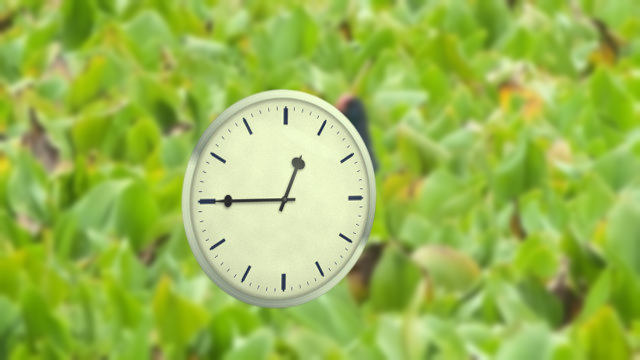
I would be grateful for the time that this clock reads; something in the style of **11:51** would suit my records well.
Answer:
**12:45**
